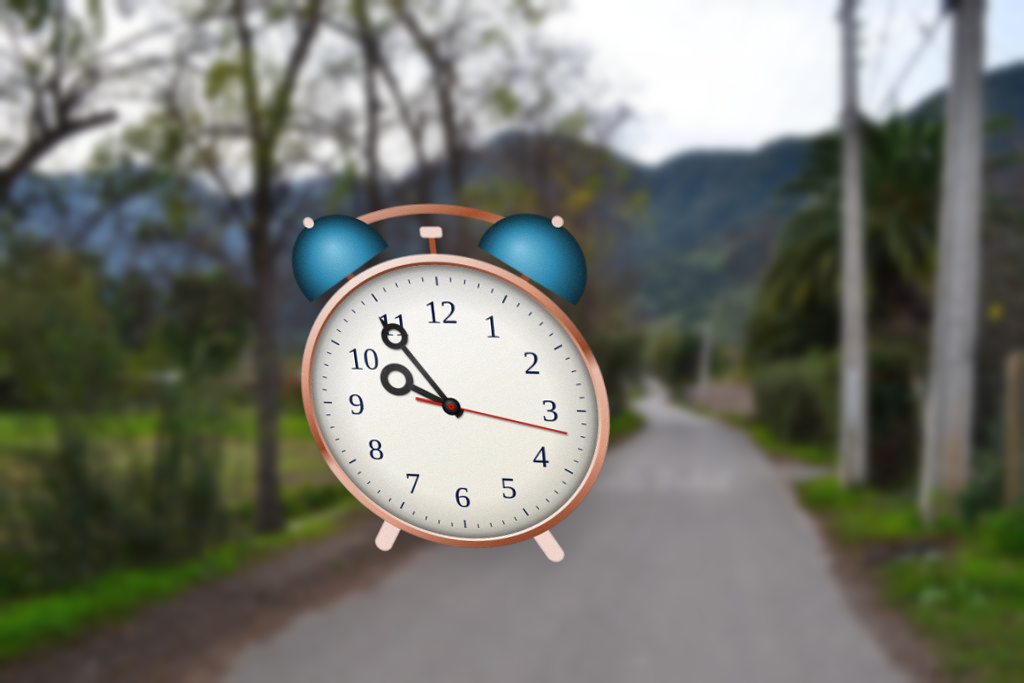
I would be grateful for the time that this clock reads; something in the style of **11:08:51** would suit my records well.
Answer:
**9:54:17**
